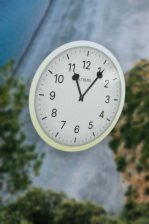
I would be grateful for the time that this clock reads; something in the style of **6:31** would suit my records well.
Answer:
**11:06**
